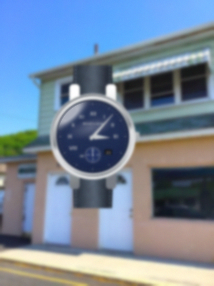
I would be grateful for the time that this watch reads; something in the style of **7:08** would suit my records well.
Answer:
**3:07**
